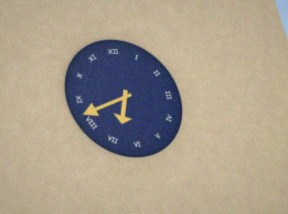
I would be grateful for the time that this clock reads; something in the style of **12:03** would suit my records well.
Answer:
**6:42**
